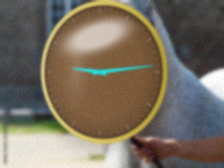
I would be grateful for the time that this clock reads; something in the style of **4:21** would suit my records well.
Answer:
**9:14**
